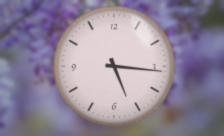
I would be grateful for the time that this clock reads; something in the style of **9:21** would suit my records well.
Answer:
**5:16**
